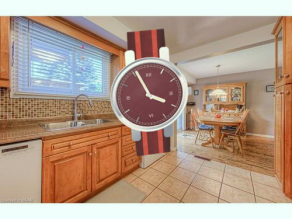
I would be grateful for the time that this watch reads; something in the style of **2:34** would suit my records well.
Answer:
**3:56**
